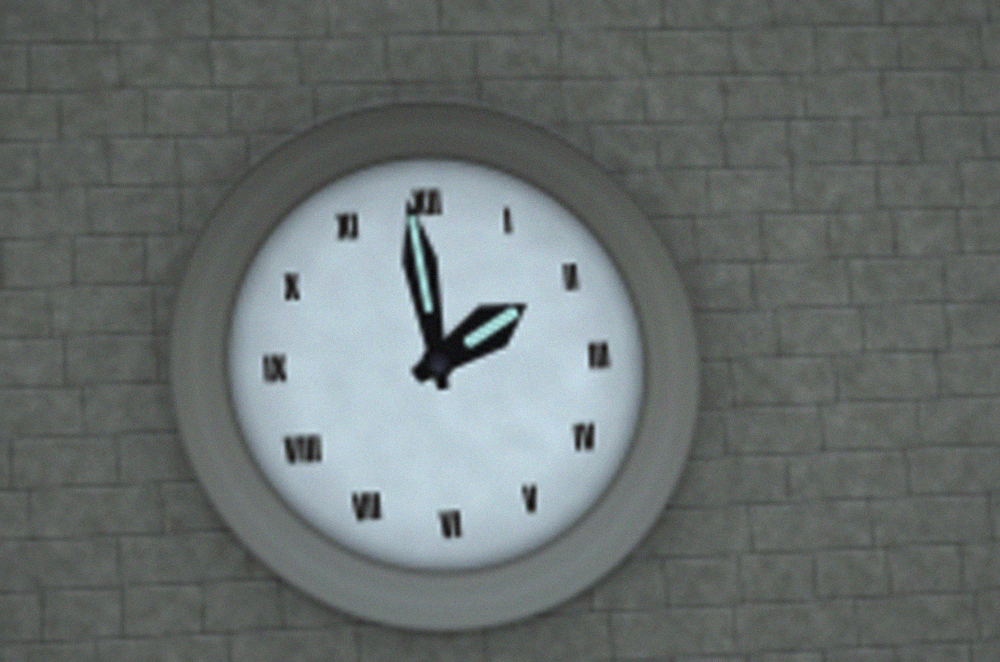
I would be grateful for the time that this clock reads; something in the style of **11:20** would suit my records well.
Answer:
**1:59**
